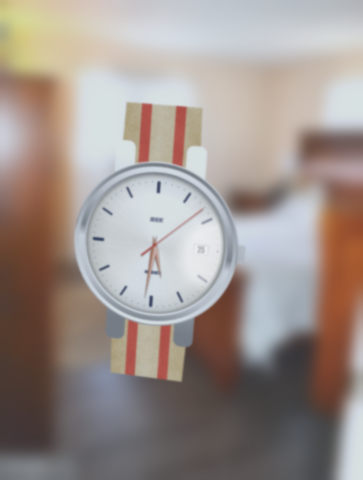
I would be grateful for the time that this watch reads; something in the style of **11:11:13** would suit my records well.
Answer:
**5:31:08**
